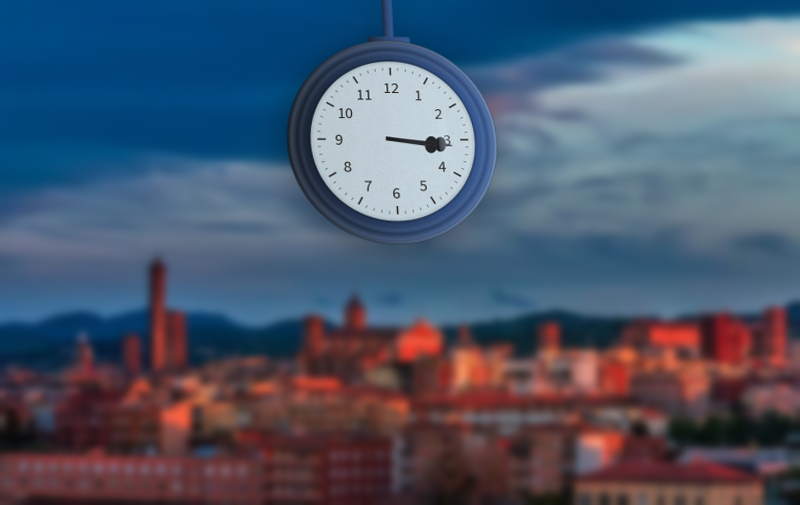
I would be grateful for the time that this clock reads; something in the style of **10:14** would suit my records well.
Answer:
**3:16**
